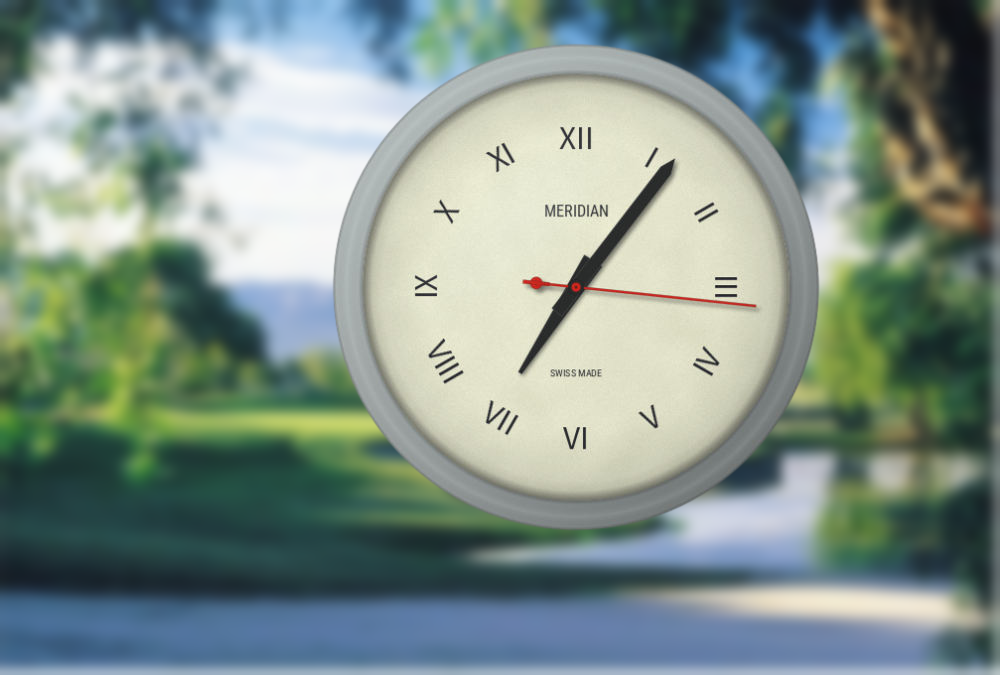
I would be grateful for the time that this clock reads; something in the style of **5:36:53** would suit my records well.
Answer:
**7:06:16**
